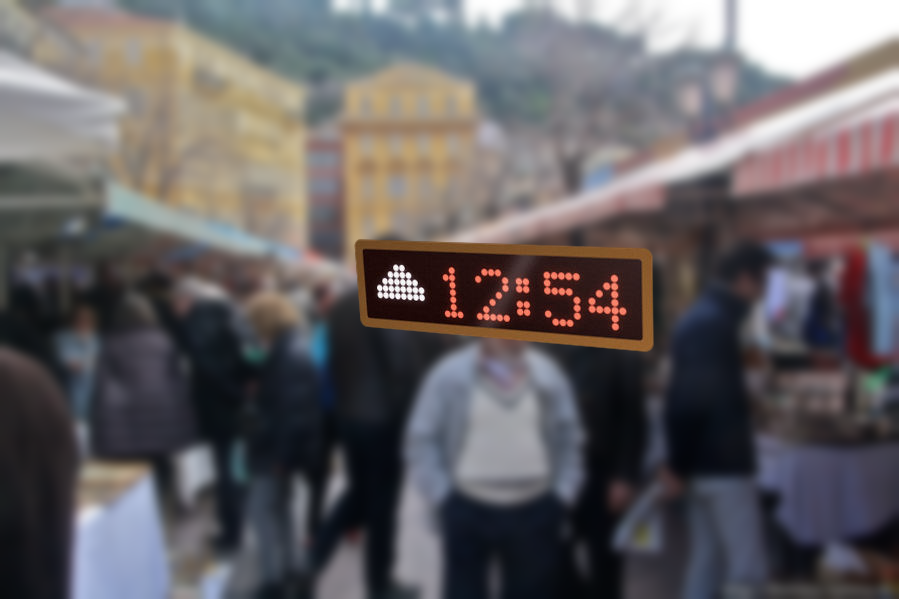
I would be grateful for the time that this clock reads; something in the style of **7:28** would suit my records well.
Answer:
**12:54**
